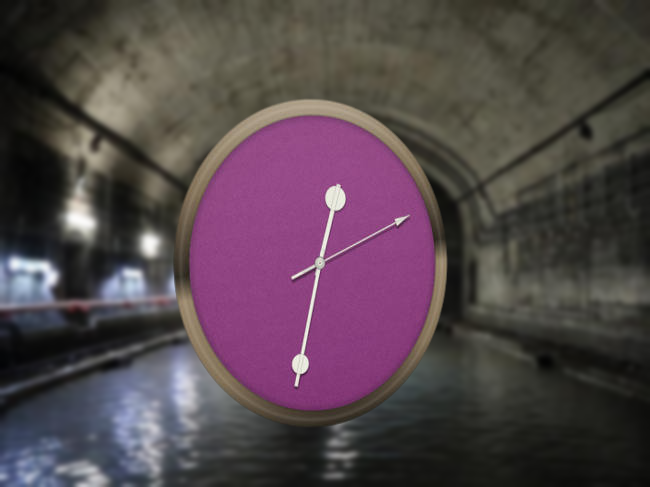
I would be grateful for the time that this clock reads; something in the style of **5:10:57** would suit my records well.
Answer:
**12:32:11**
